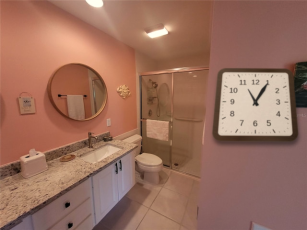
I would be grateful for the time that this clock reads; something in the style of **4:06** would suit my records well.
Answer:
**11:05**
